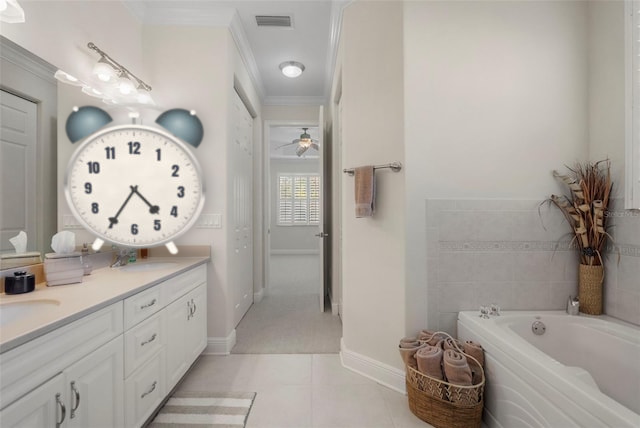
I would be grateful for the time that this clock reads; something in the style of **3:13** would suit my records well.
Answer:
**4:35**
